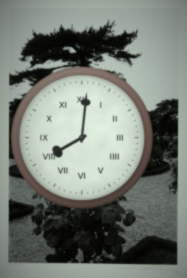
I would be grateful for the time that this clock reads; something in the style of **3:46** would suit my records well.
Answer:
**8:01**
